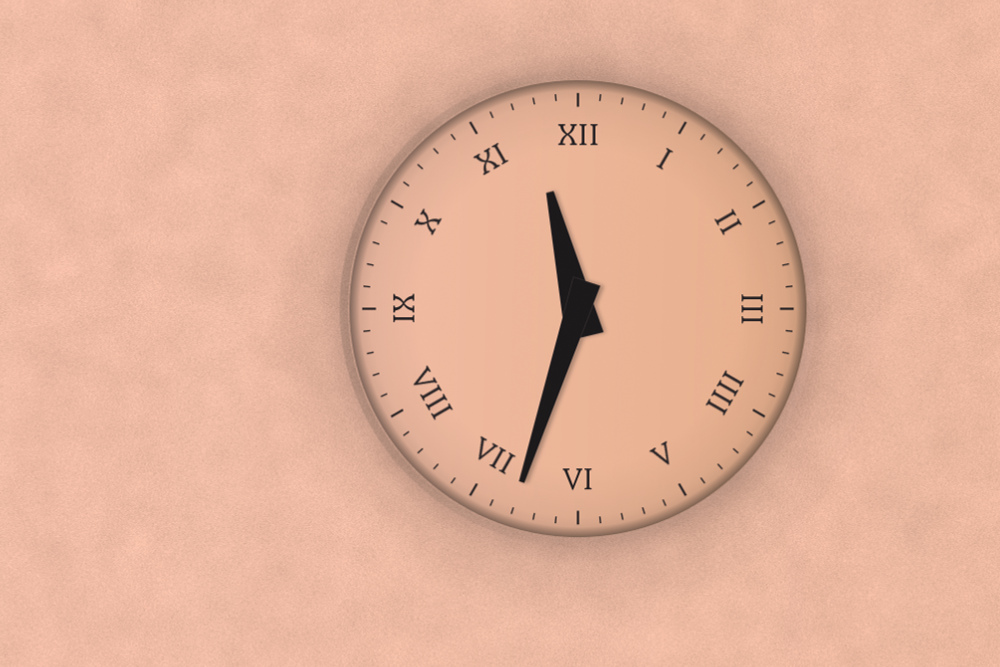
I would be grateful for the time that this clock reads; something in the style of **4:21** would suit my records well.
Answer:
**11:33**
